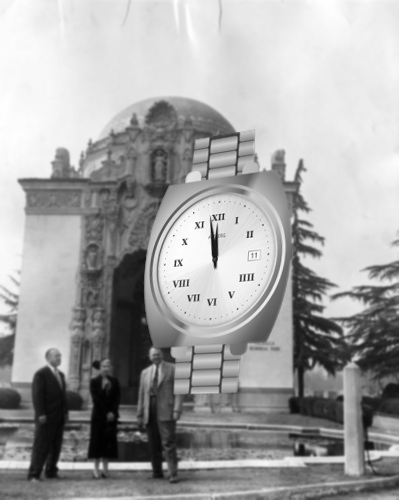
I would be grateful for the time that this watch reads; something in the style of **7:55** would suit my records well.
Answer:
**11:58**
